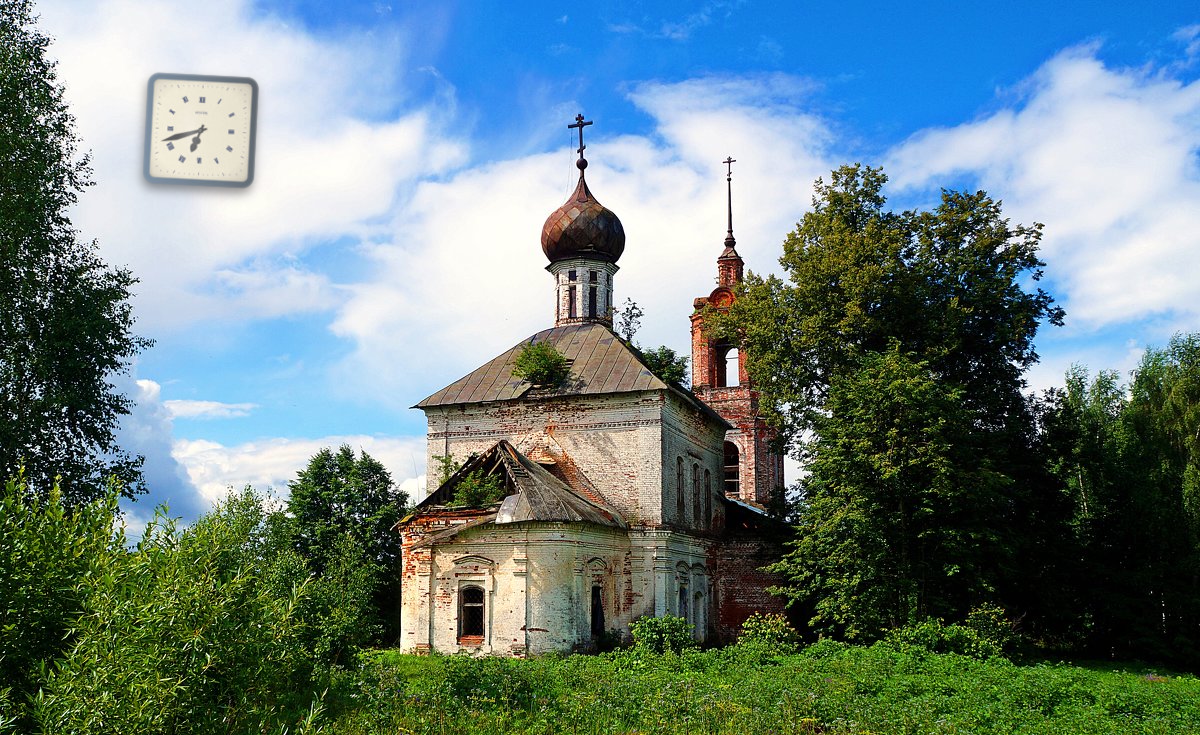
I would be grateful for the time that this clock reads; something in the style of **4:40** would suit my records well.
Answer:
**6:42**
